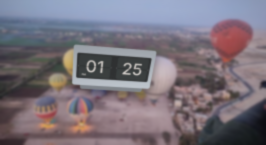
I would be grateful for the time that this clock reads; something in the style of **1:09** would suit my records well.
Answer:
**1:25**
